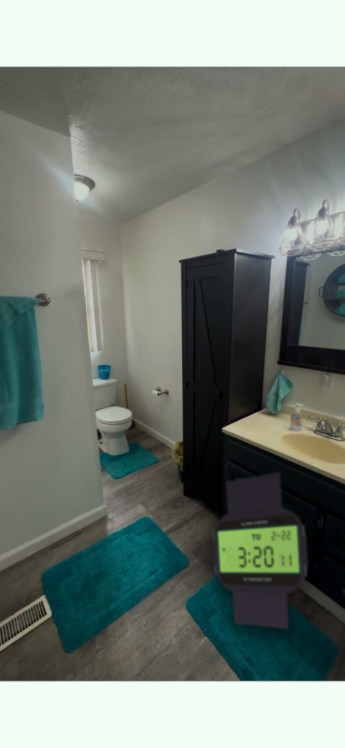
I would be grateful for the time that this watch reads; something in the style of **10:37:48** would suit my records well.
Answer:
**3:20:11**
